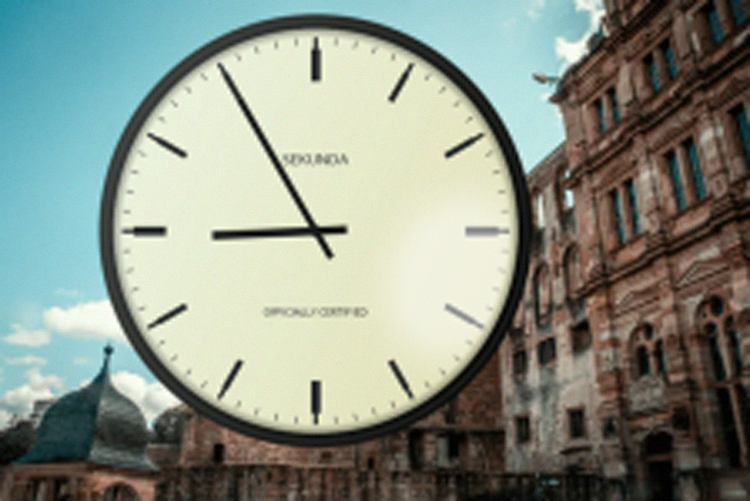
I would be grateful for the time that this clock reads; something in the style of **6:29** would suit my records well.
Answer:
**8:55**
